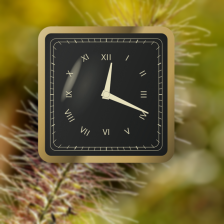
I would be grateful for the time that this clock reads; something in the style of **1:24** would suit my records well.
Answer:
**12:19**
